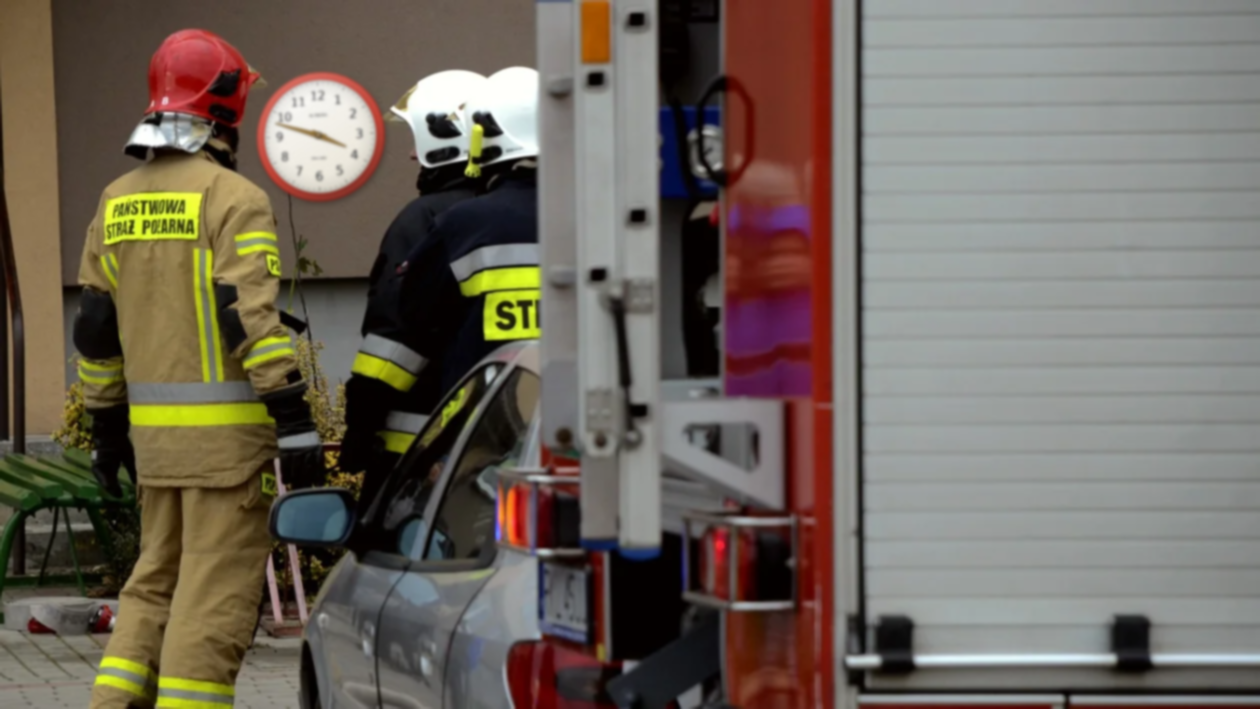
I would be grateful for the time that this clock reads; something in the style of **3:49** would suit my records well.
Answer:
**3:48**
